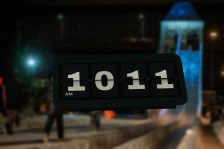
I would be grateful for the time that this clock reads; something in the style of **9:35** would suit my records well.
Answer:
**10:11**
